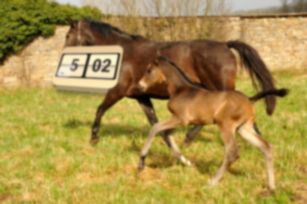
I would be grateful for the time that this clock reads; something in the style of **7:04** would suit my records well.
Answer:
**5:02**
